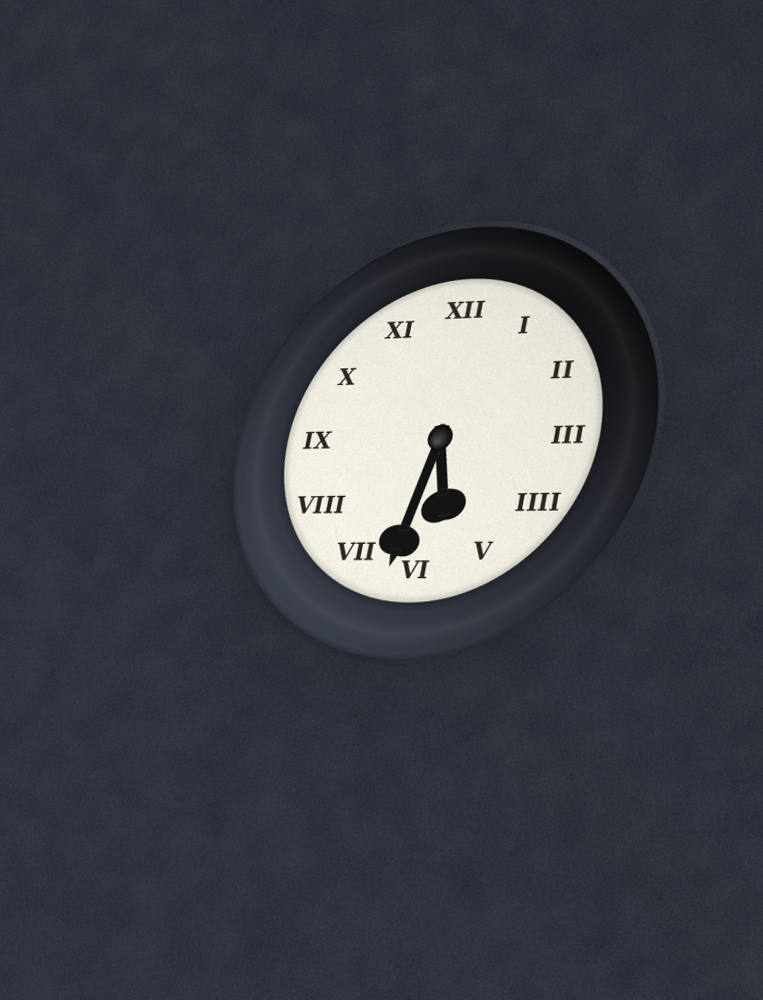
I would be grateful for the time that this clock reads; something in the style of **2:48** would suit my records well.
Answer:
**5:32**
